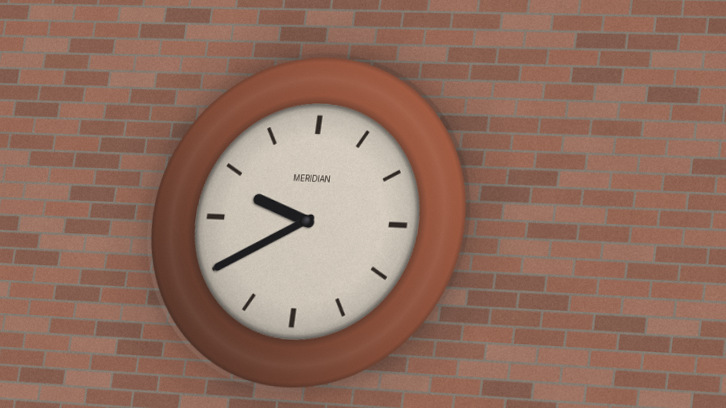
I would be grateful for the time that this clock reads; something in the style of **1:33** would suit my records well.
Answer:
**9:40**
